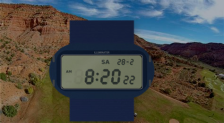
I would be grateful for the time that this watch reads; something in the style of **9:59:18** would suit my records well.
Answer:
**8:20:22**
